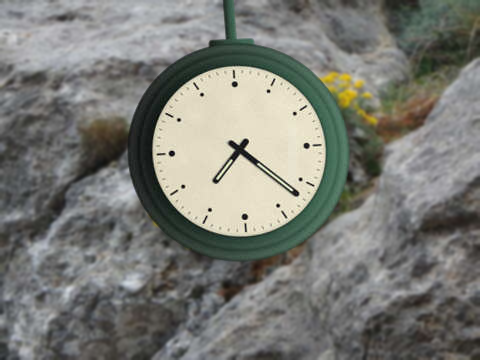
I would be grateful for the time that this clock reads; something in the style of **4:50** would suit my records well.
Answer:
**7:22**
